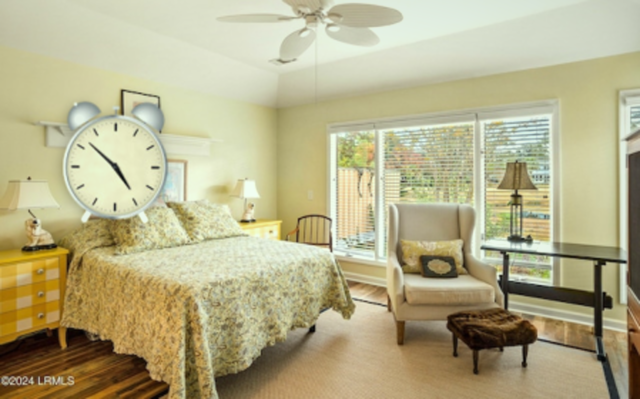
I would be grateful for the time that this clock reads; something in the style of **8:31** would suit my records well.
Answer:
**4:52**
